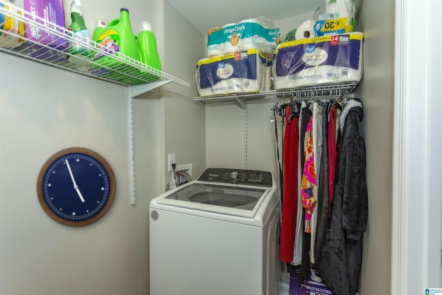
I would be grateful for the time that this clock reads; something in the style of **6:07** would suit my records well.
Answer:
**4:56**
